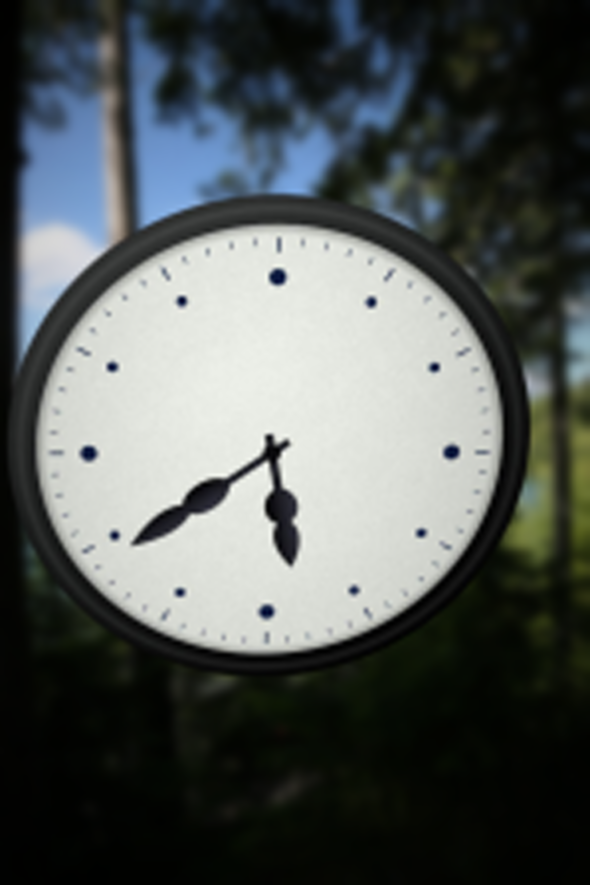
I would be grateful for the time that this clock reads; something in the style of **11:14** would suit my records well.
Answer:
**5:39**
